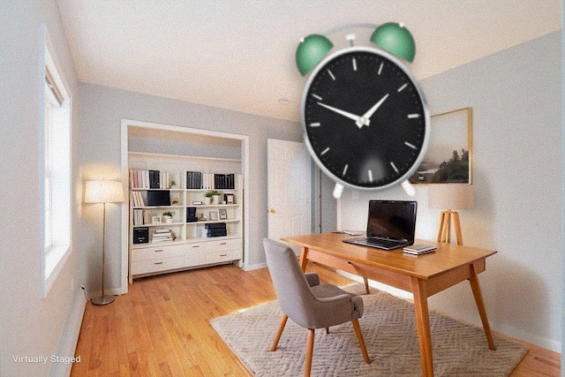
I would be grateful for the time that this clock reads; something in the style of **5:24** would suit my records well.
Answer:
**1:49**
